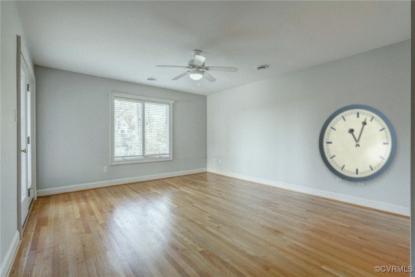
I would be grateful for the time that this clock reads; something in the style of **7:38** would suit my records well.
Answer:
**11:03**
